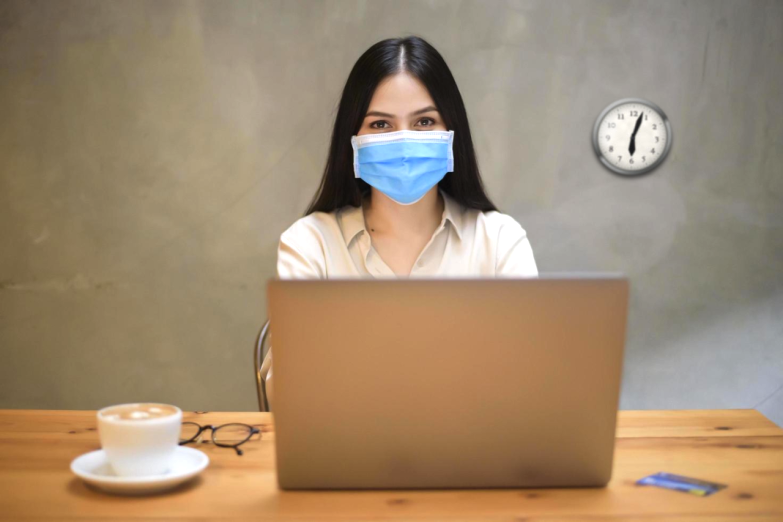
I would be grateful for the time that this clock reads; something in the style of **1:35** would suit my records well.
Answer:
**6:03**
